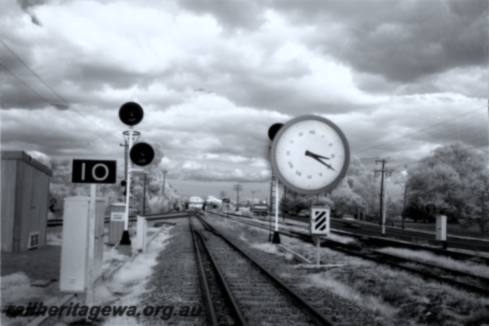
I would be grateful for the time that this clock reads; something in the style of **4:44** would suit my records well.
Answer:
**3:20**
